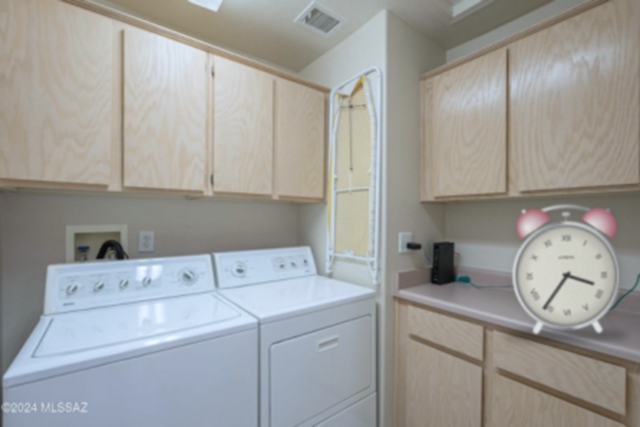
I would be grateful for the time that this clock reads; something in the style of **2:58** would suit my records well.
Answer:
**3:36**
